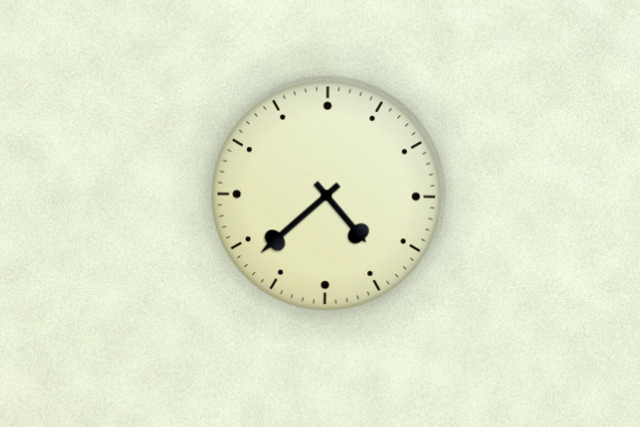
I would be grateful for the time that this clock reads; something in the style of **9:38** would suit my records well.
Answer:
**4:38**
